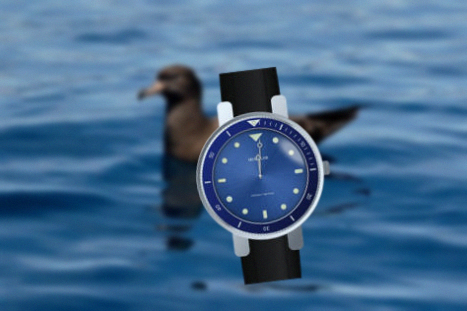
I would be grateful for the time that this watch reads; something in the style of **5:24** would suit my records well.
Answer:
**12:01**
